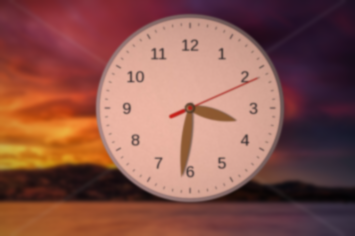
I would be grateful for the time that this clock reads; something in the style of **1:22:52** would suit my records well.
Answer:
**3:31:11**
